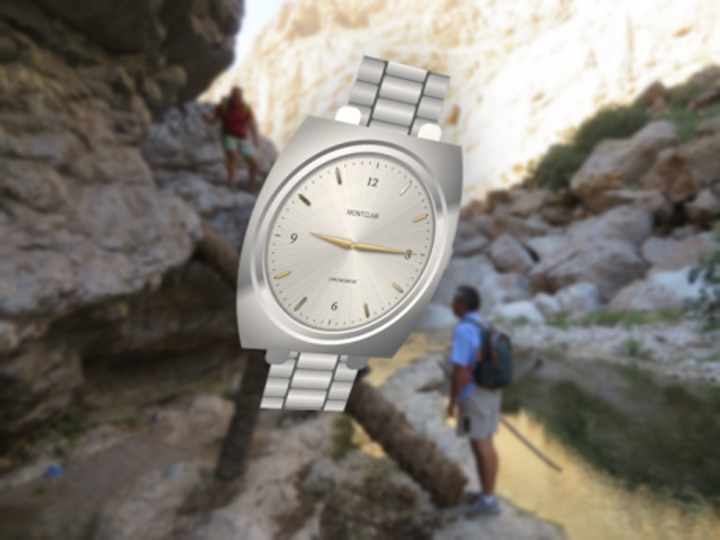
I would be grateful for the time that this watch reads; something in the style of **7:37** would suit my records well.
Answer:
**9:15**
